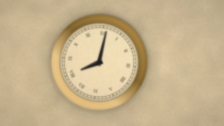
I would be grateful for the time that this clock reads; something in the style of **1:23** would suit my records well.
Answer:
**8:01**
